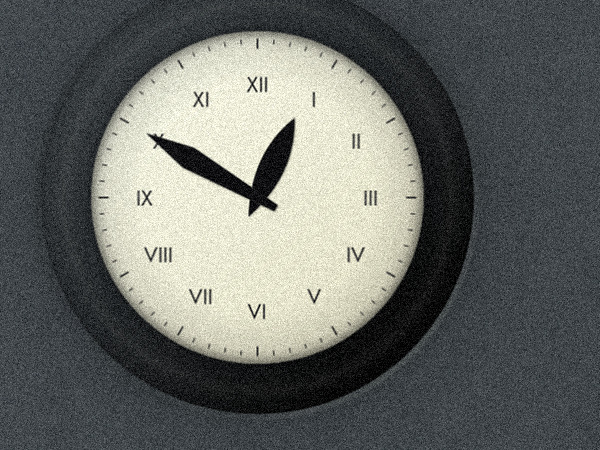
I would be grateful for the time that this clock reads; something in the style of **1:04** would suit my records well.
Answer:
**12:50**
